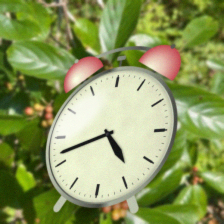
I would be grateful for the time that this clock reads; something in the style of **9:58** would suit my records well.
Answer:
**4:42**
